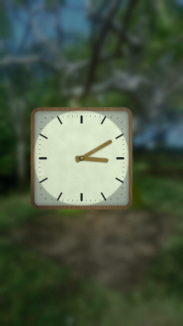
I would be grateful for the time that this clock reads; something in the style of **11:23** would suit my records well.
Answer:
**3:10**
